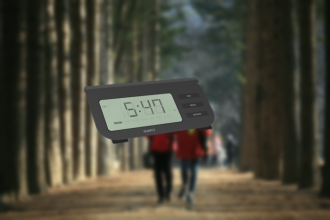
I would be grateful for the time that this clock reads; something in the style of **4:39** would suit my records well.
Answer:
**5:47**
